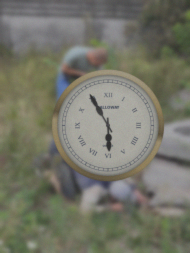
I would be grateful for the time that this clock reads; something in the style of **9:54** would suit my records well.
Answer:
**5:55**
